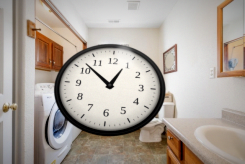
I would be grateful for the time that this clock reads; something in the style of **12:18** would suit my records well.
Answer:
**12:52**
